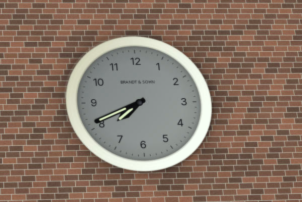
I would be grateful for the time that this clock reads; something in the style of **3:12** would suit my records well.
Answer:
**7:41**
